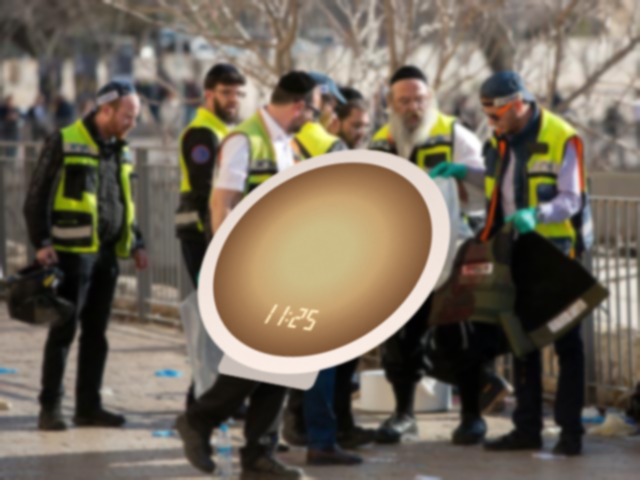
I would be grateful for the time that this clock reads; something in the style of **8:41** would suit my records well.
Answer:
**11:25**
